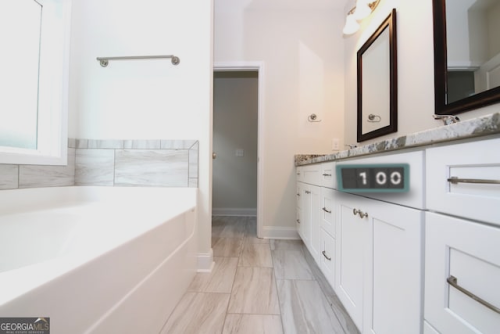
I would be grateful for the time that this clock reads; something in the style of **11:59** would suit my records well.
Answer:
**1:00**
